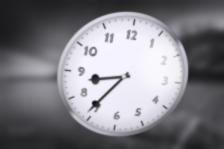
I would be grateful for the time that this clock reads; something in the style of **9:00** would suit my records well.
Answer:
**8:36**
